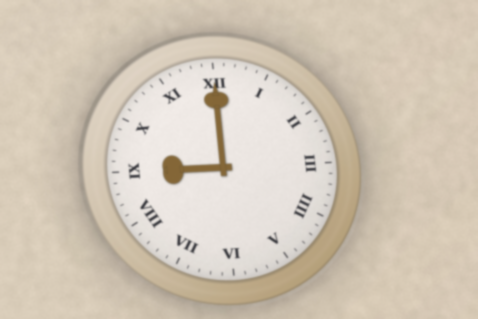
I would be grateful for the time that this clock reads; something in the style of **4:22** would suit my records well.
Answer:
**9:00**
